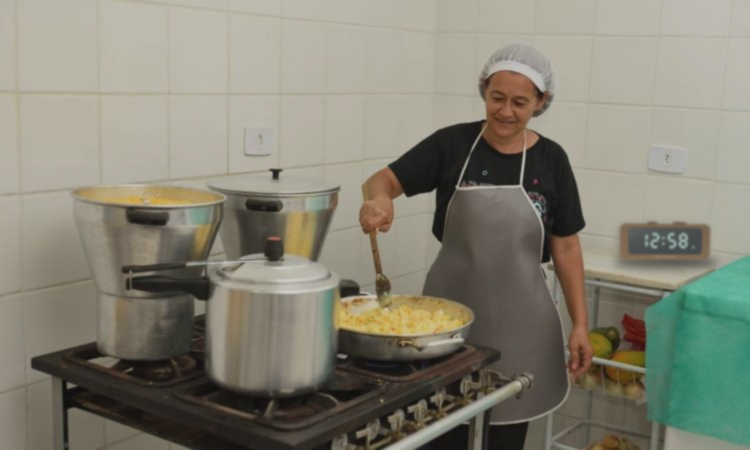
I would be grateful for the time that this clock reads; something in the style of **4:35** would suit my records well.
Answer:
**12:58**
